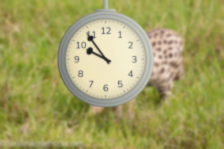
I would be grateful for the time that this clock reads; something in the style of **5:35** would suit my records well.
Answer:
**9:54**
